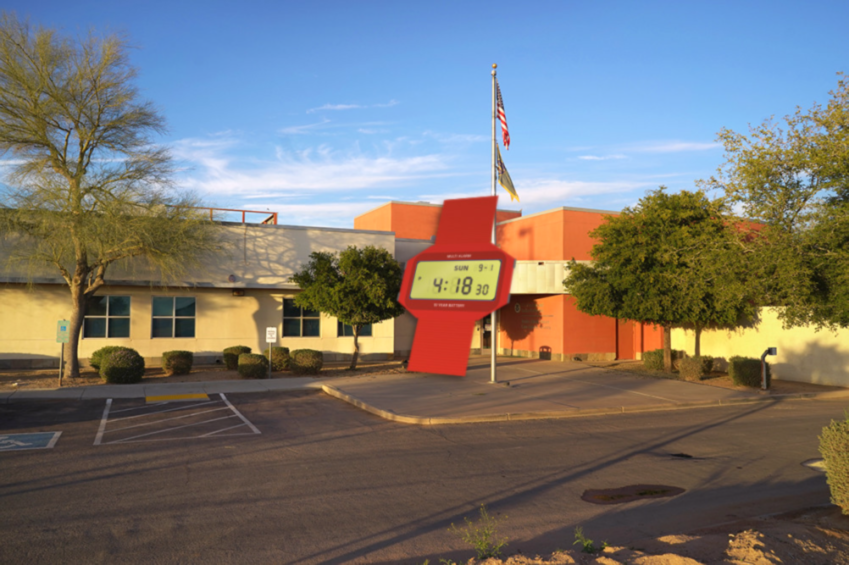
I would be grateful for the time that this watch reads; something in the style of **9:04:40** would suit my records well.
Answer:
**4:18:30**
